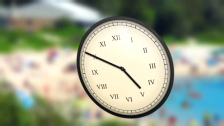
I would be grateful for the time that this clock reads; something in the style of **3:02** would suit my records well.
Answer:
**4:50**
